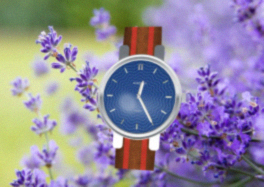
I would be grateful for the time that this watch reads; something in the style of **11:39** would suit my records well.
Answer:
**12:25**
